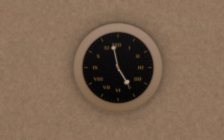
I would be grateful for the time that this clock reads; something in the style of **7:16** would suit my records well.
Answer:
**4:58**
